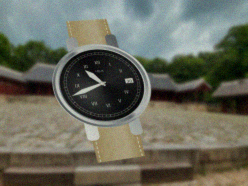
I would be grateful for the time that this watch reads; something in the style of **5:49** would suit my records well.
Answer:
**10:42**
